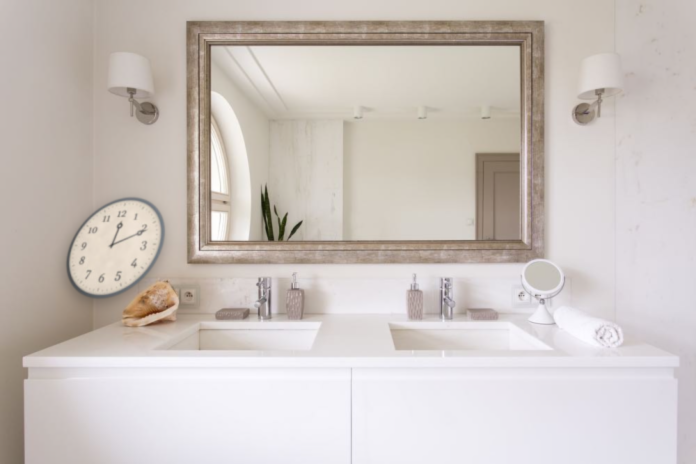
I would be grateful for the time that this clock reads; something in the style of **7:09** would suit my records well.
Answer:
**12:11**
